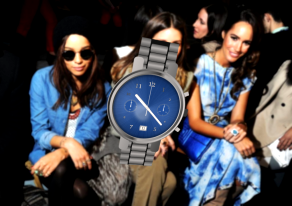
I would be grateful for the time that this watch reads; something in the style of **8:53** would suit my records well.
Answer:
**10:22**
